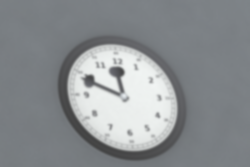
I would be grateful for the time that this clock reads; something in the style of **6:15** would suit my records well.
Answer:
**11:49**
